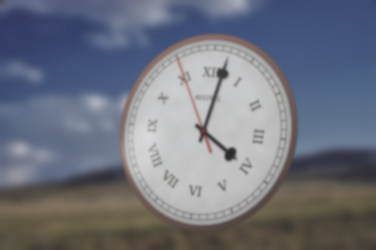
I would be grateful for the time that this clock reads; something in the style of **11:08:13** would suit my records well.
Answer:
**4:01:55**
